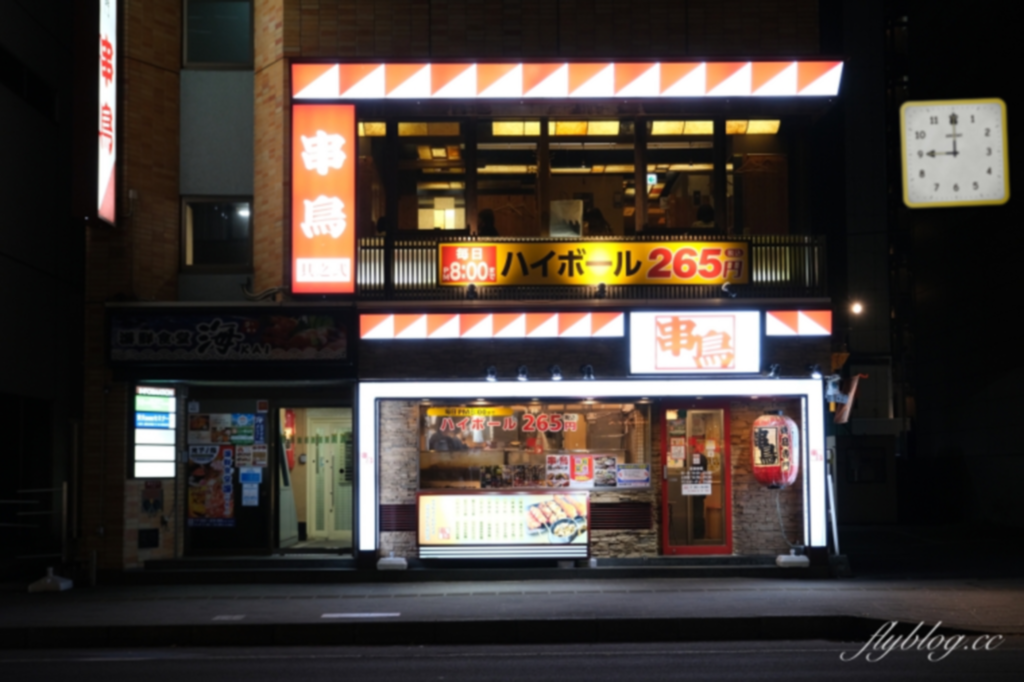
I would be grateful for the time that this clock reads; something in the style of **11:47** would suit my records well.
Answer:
**9:00**
